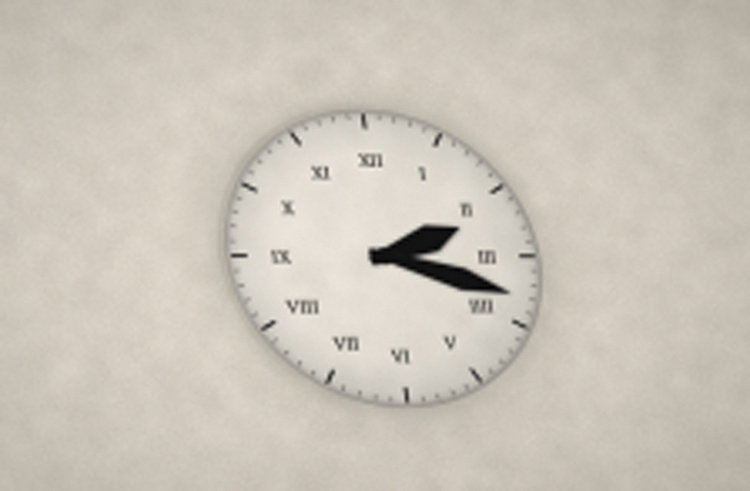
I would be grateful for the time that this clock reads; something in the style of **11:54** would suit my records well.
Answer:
**2:18**
